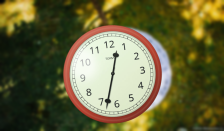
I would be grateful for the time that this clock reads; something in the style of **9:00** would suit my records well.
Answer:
**12:33**
